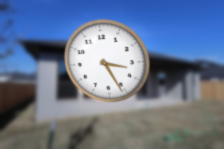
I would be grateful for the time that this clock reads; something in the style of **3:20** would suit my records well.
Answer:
**3:26**
